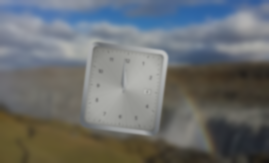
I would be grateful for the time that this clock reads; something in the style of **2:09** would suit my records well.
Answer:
**11:59**
